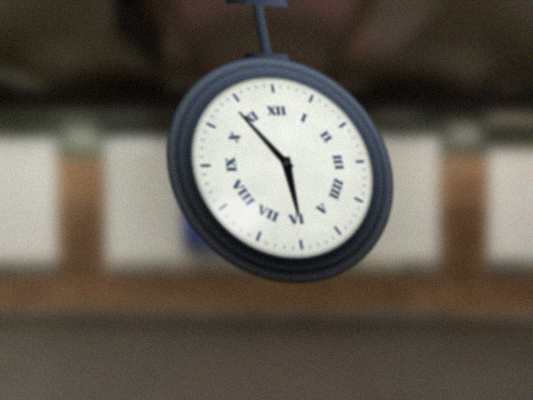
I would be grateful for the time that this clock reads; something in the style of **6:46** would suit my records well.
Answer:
**5:54**
